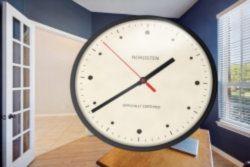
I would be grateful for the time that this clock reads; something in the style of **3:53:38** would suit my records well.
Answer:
**1:38:52**
